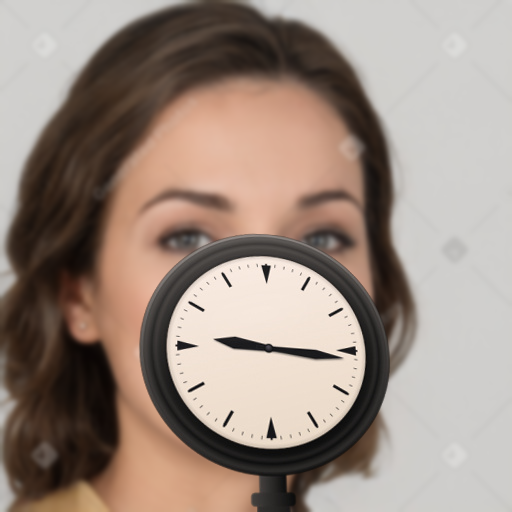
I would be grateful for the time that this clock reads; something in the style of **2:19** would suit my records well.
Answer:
**9:16**
